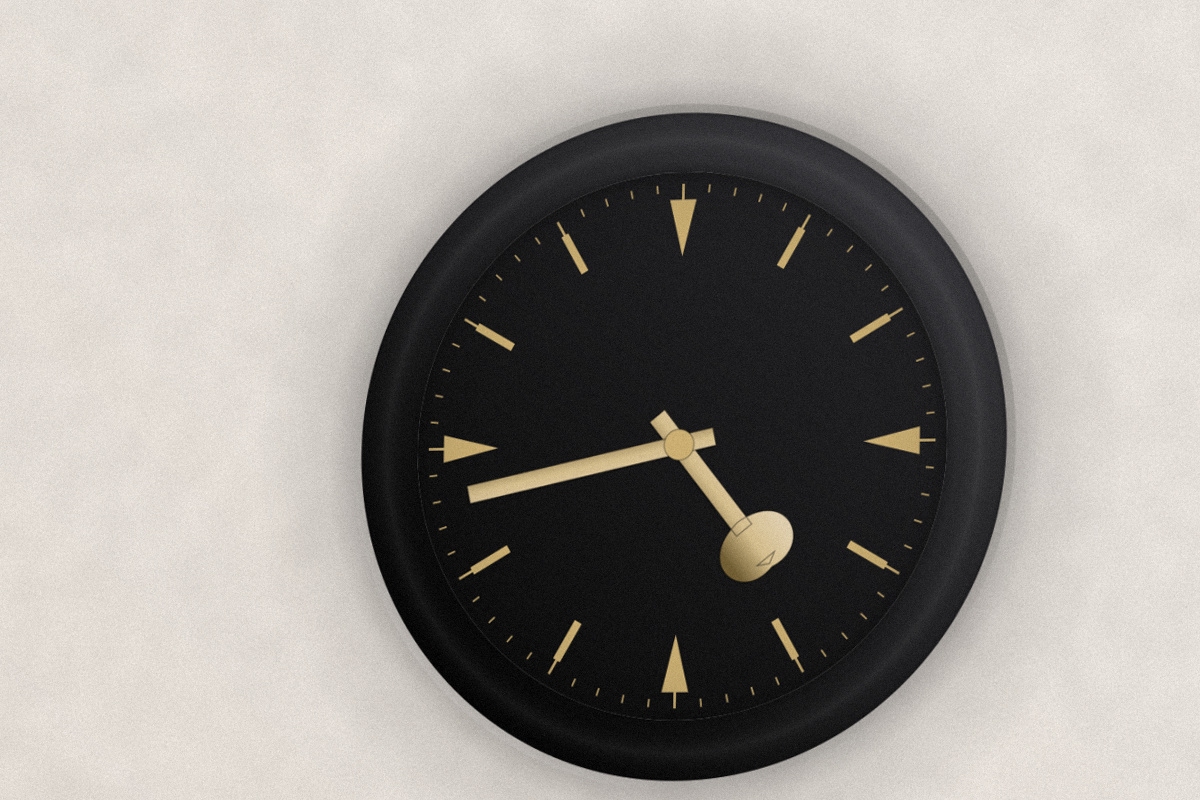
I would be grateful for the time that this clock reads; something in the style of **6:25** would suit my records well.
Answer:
**4:43**
